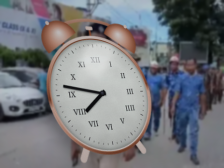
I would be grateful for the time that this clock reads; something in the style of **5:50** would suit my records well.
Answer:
**7:47**
